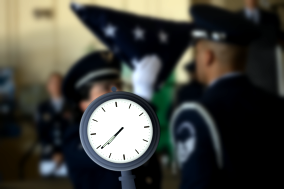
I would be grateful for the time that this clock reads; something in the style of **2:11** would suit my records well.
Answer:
**7:39**
